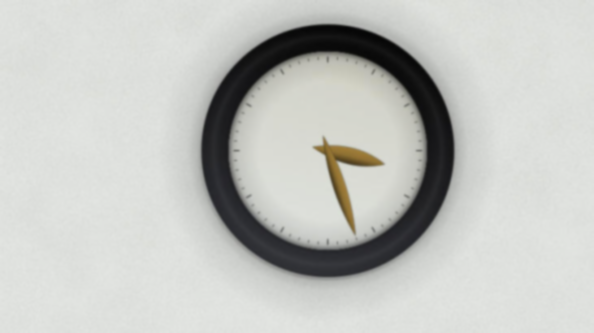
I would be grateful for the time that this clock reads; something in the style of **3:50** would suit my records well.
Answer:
**3:27**
